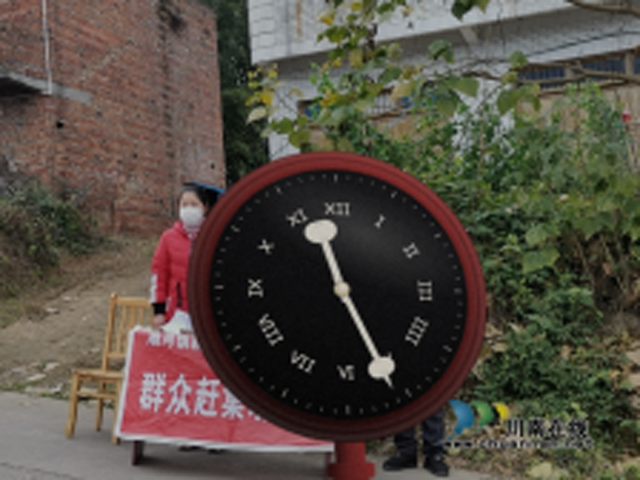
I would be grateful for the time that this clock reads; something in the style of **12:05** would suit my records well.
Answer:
**11:26**
